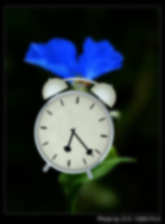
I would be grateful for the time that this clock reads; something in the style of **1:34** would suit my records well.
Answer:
**6:22**
